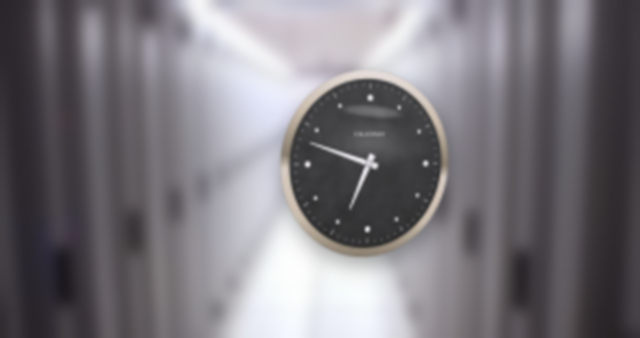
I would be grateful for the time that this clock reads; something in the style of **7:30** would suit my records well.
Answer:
**6:48**
